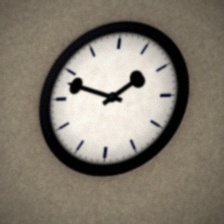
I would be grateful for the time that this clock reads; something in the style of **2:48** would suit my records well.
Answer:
**1:48**
